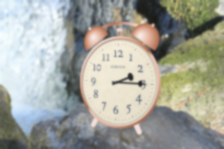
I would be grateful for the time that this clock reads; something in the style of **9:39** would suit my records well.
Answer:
**2:15**
